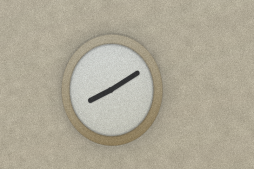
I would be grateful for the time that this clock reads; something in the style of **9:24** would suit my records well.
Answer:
**8:10**
